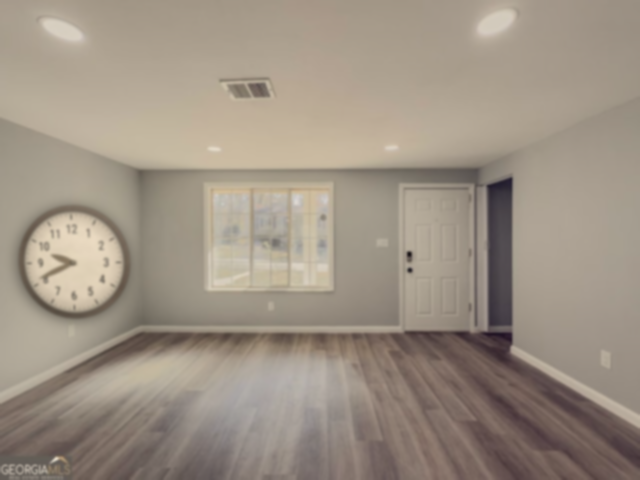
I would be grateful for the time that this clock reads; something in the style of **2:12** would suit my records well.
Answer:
**9:41**
